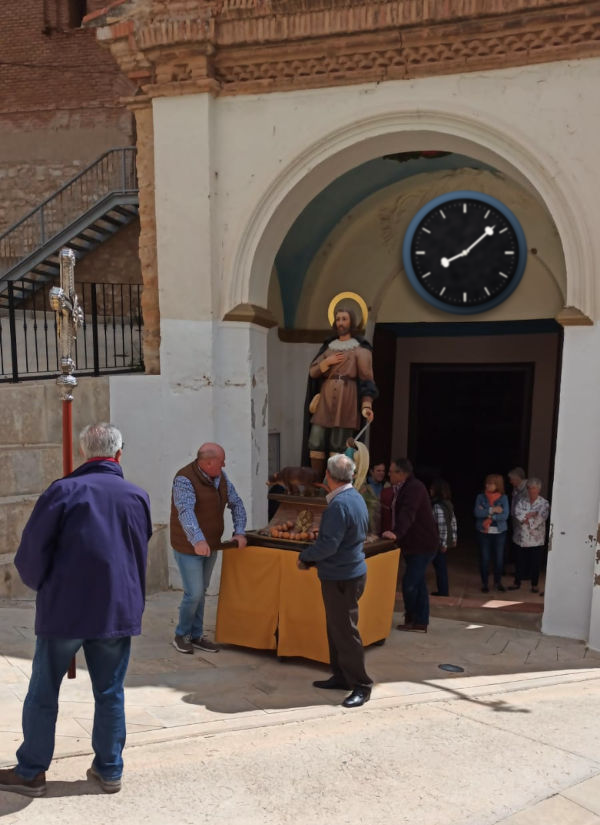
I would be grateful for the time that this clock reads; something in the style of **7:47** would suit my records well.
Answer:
**8:08**
